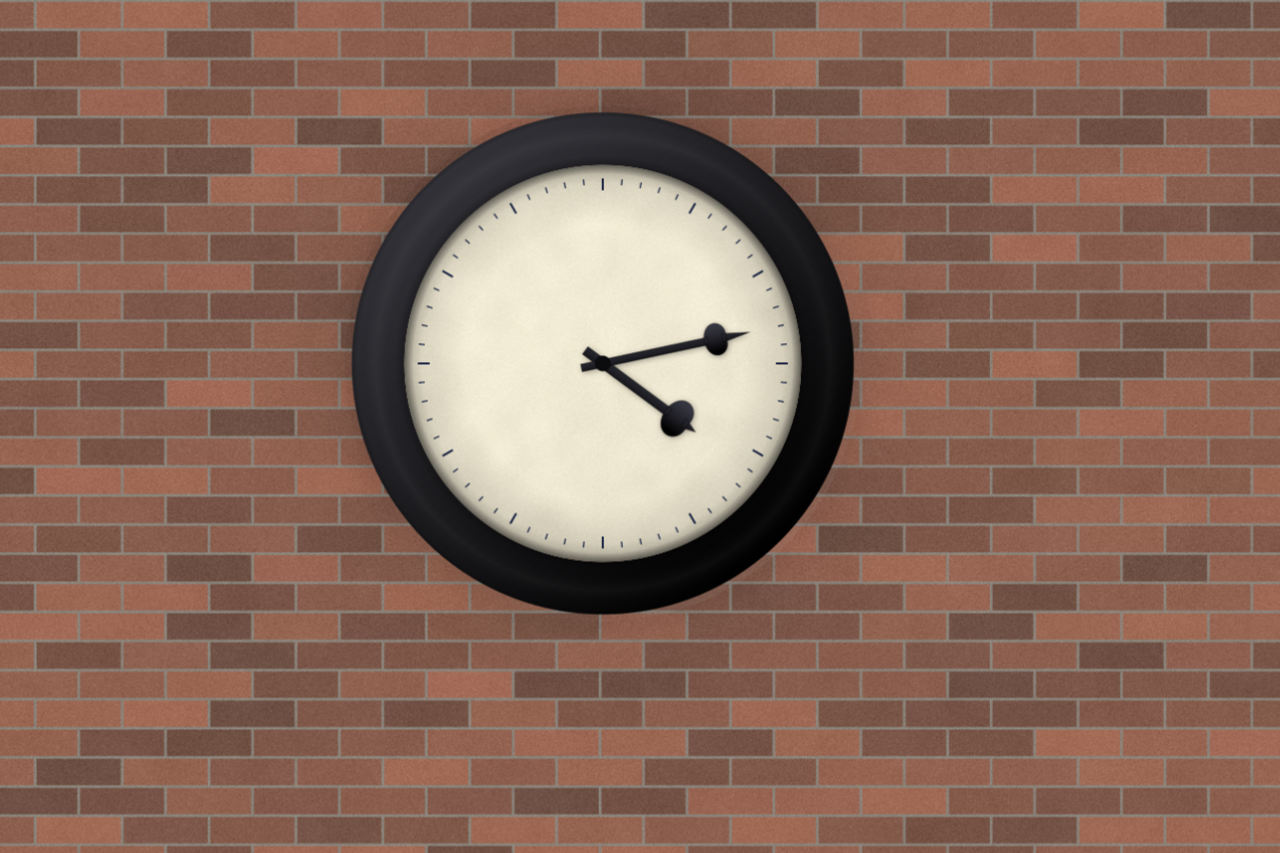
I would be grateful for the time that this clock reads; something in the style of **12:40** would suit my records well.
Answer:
**4:13**
